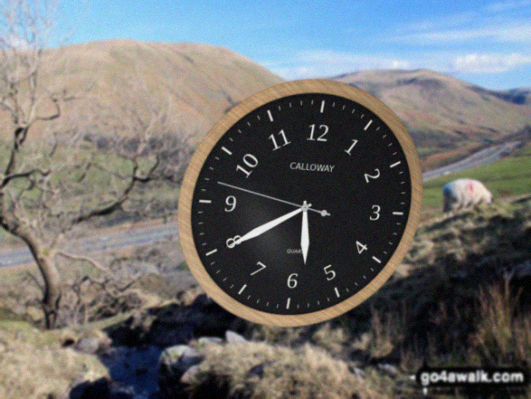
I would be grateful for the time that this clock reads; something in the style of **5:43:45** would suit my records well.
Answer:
**5:39:47**
